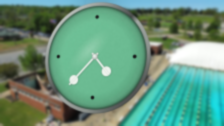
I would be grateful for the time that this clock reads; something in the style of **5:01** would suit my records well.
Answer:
**4:37**
